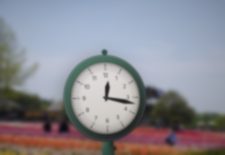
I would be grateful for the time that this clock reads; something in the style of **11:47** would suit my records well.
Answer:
**12:17**
